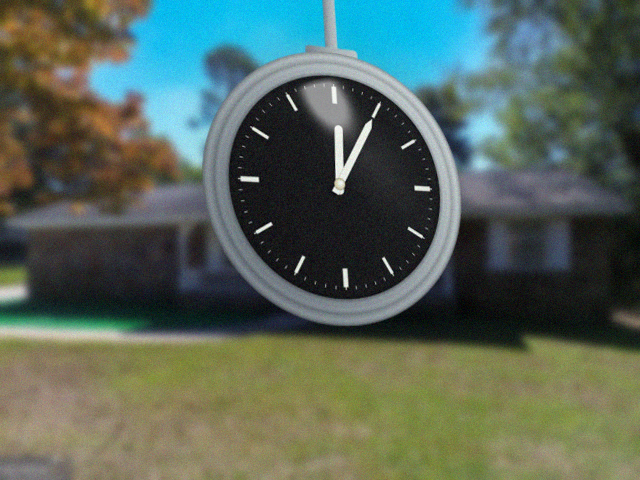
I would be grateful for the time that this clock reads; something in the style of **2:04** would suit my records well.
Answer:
**12:05**
